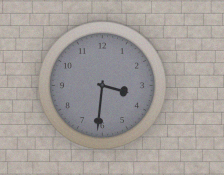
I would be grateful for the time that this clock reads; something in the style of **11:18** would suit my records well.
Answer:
**3:31**
